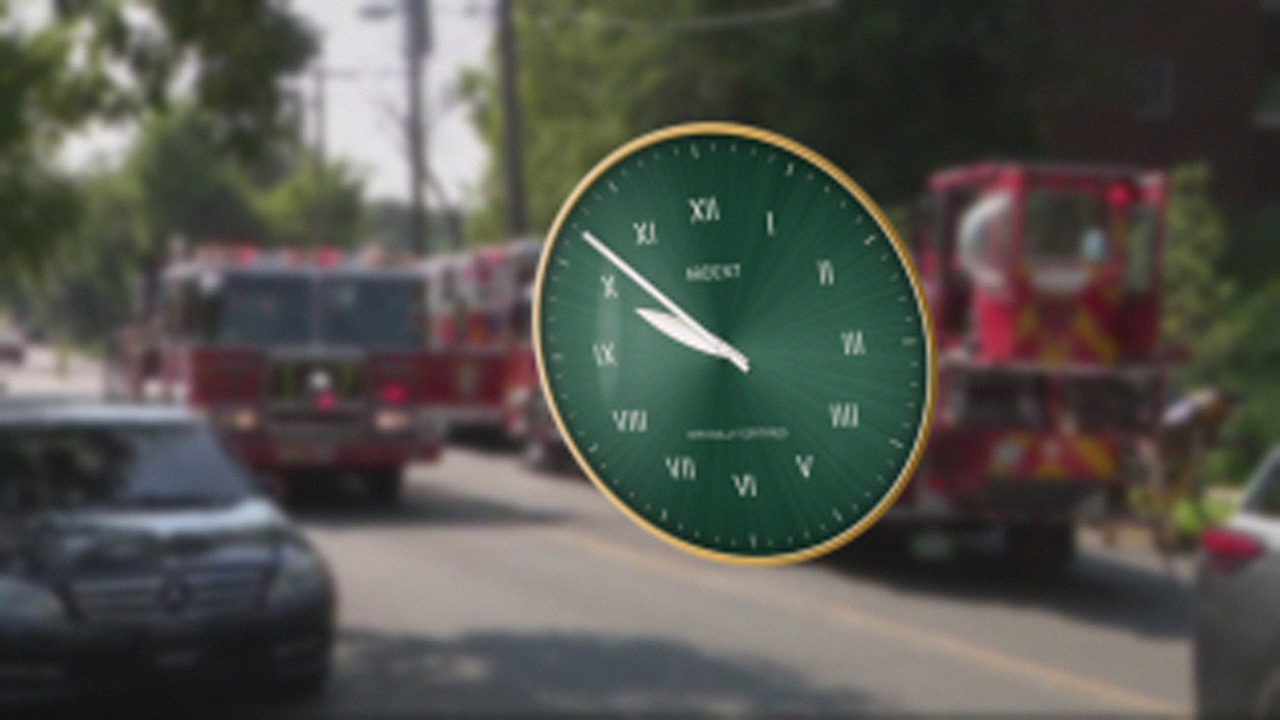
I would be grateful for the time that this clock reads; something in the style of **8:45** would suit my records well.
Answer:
**9:52**
